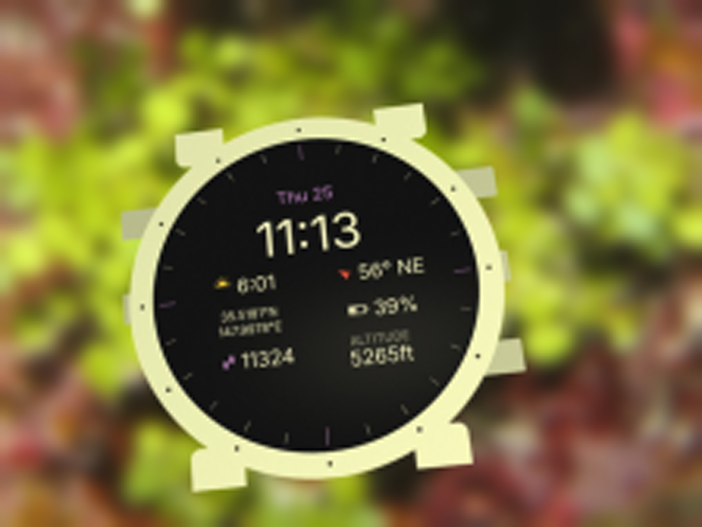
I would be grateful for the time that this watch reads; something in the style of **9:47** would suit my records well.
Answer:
**11:13**
